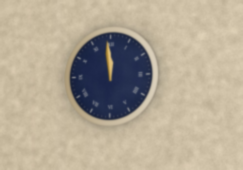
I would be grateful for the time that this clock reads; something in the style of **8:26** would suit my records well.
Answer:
**11:59**
